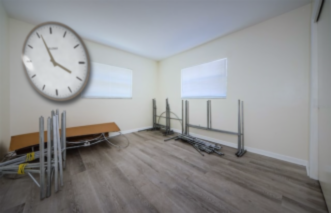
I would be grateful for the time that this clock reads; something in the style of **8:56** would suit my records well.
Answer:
**3:56**
